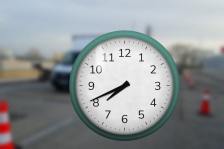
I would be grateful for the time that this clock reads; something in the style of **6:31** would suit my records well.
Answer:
**7:41**
